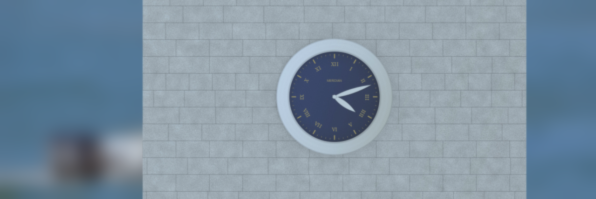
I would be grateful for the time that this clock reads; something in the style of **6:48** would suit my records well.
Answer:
**4:12**
